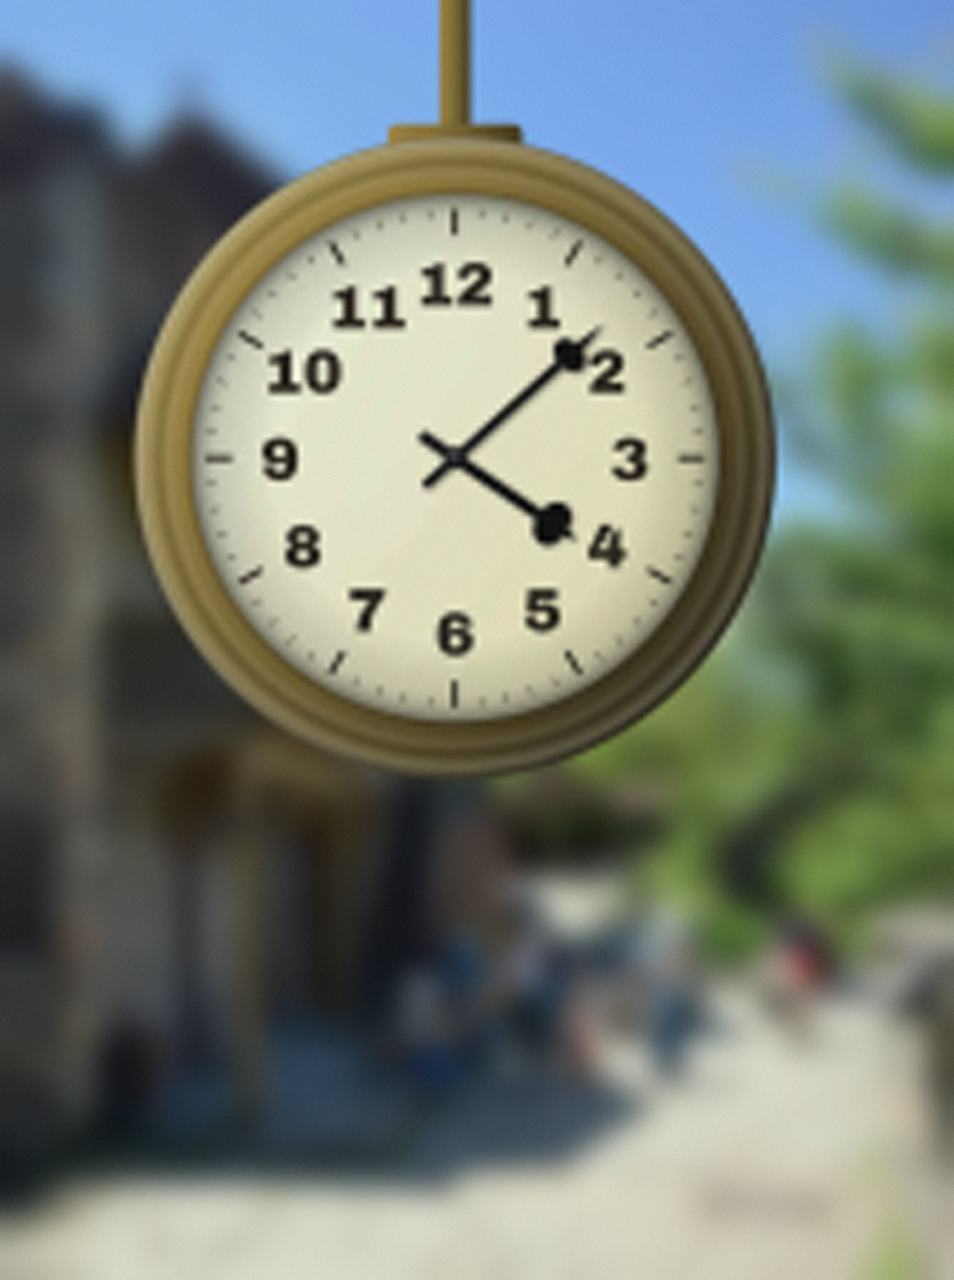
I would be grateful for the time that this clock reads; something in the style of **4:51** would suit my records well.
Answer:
**4:08**
